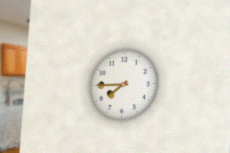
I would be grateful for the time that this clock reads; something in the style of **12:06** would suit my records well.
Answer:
**7:45**
